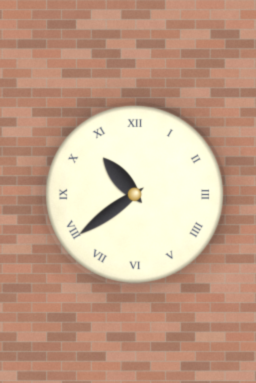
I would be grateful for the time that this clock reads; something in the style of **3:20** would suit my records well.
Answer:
**10:39**
